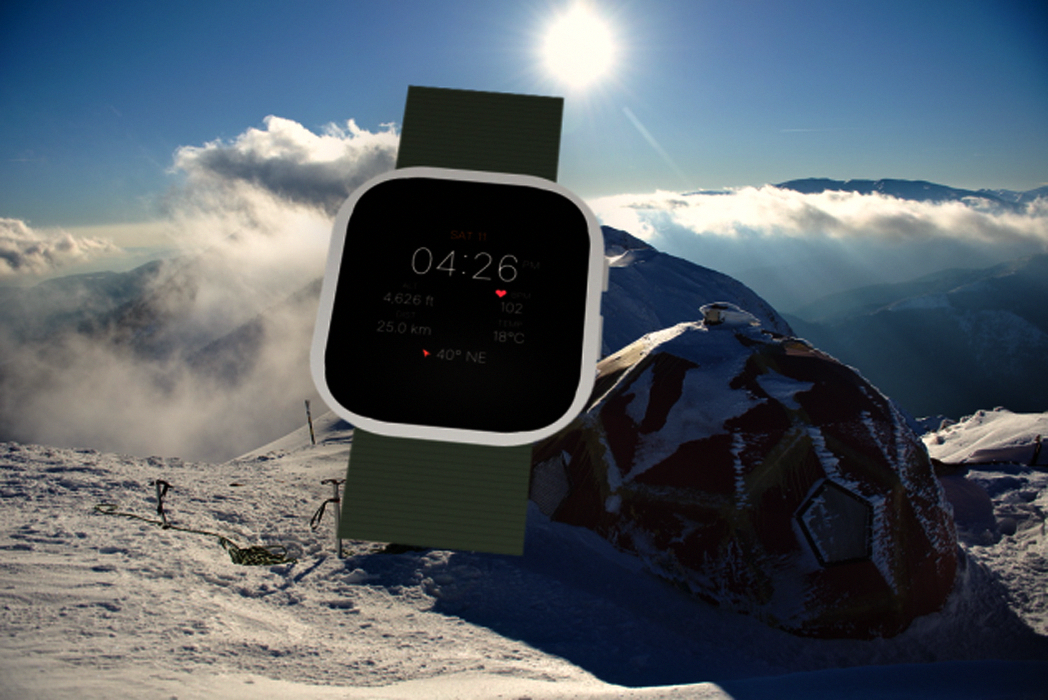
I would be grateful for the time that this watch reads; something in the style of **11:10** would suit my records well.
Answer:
**4:26**
